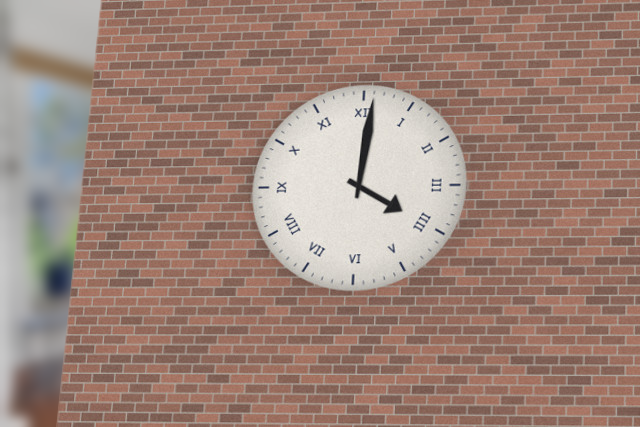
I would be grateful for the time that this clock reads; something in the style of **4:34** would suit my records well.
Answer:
**4:01**
